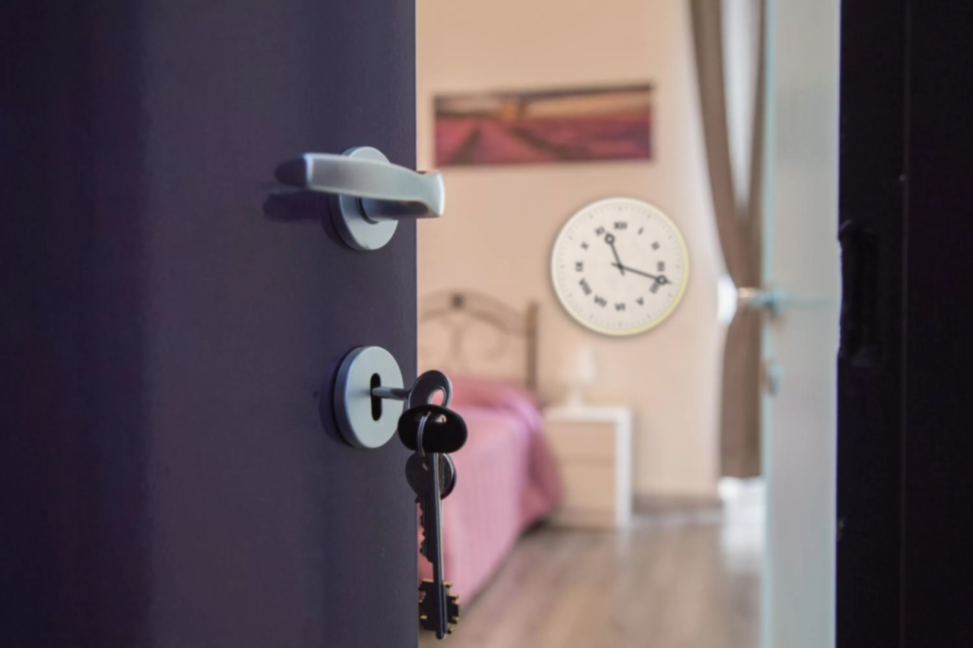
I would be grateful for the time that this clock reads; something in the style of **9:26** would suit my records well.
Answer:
**11:18**
